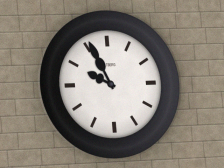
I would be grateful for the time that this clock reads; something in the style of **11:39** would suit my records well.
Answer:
**9:56**
